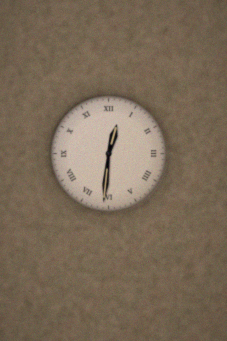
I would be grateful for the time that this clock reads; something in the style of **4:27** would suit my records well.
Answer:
**12:31**
